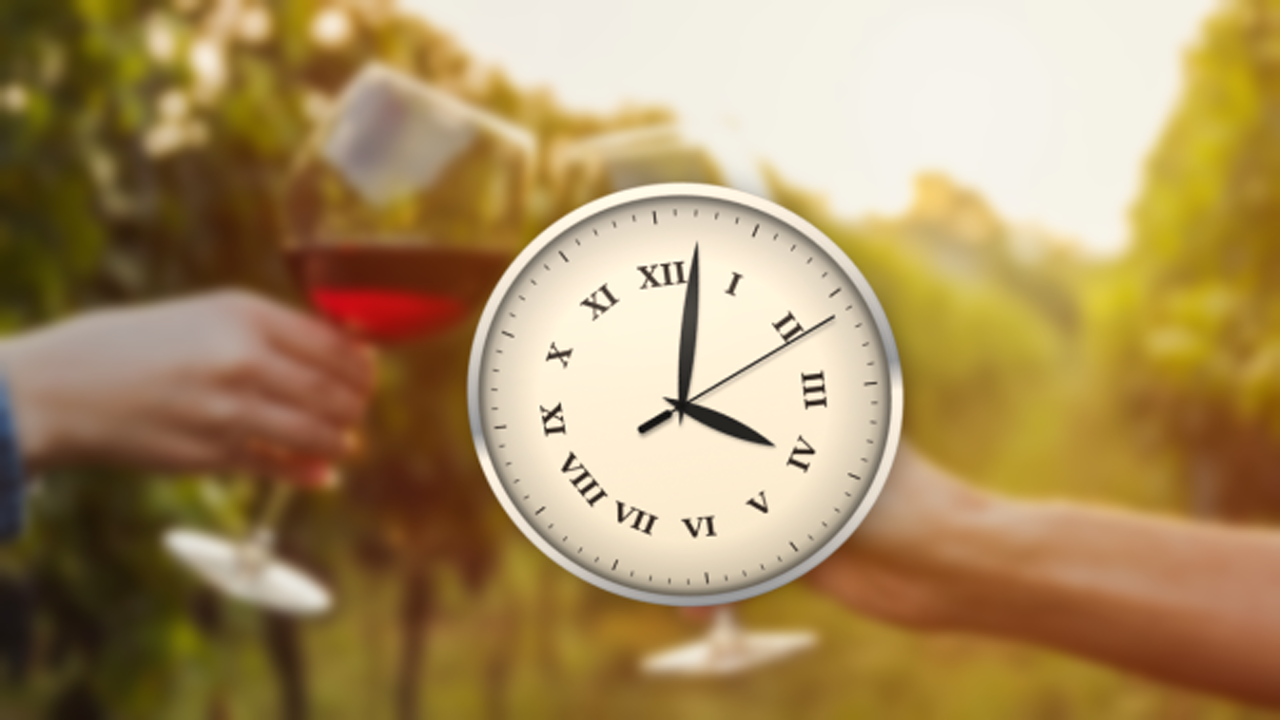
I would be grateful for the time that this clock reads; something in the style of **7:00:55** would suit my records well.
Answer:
**4:02:11**
